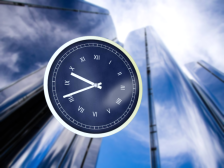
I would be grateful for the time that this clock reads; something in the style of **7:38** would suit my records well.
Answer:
**9:41**
